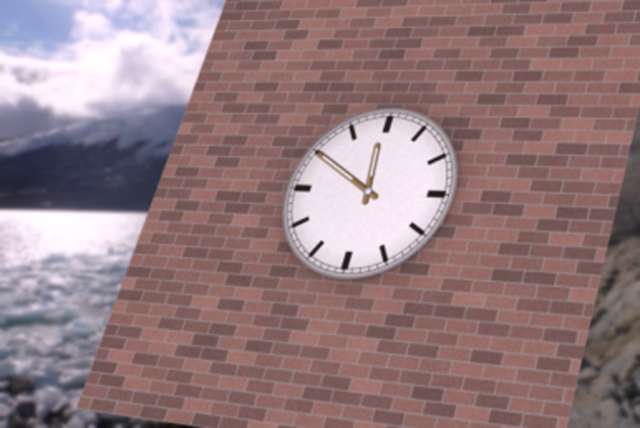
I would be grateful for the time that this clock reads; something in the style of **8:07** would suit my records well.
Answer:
**11:50**
